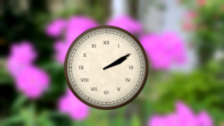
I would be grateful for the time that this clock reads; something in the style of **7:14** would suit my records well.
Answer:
**2:10**
